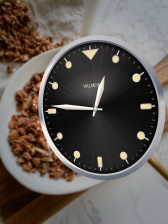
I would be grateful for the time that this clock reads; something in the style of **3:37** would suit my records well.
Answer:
**12:46**
